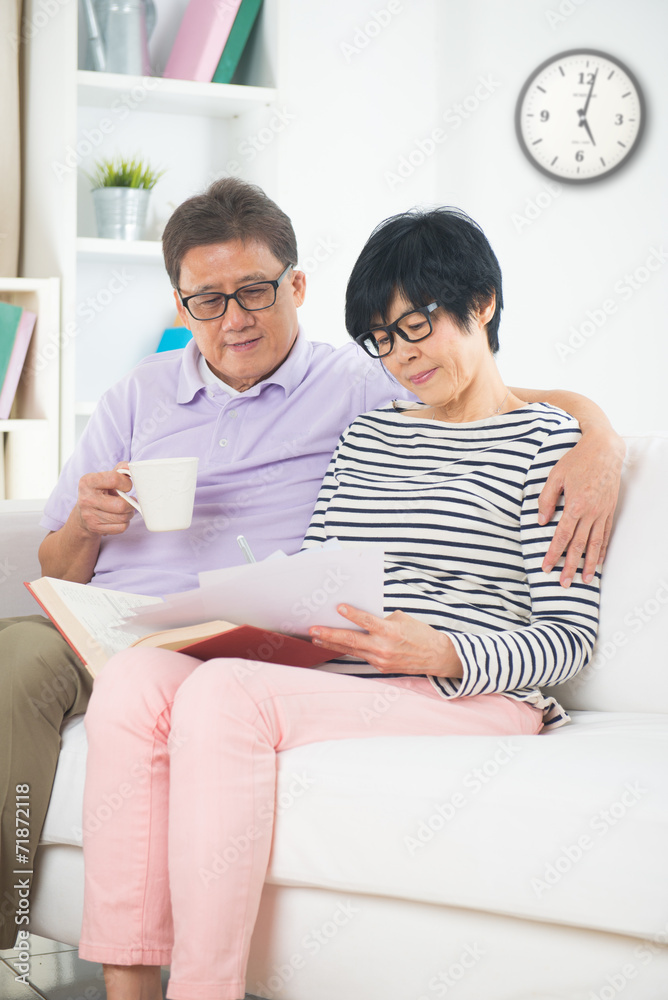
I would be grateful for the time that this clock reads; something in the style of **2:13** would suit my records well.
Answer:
**5:02**
